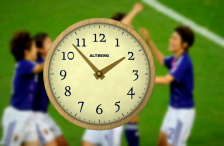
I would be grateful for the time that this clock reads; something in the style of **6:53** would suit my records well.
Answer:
**1:53**
